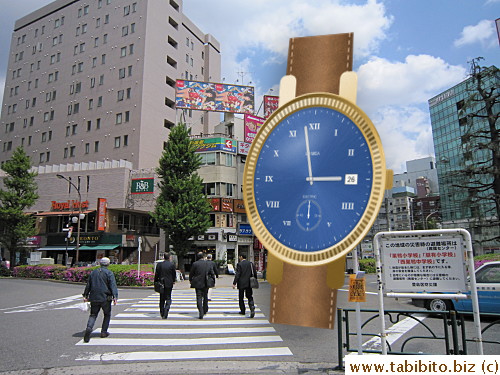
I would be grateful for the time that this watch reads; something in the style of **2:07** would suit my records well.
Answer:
**2:58**
